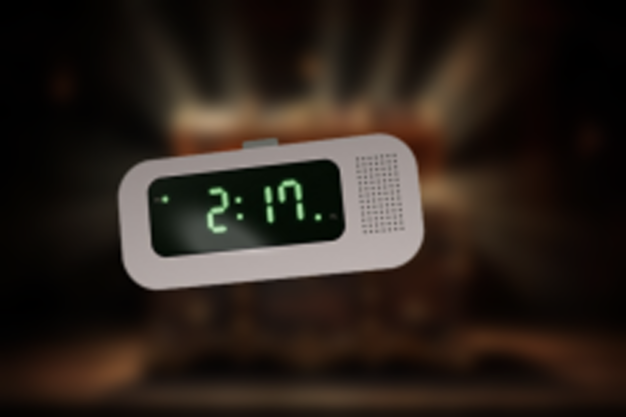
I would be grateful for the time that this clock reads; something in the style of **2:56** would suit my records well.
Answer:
**2:17**
